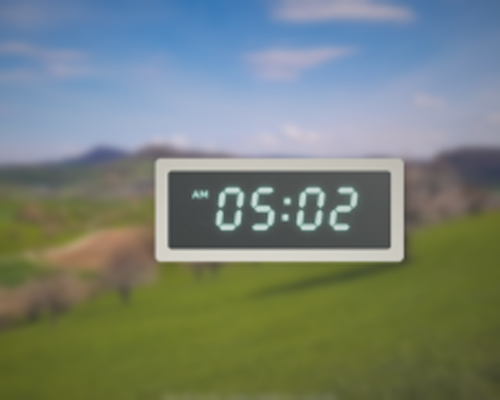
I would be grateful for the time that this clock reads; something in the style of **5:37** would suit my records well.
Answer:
**5:02**
